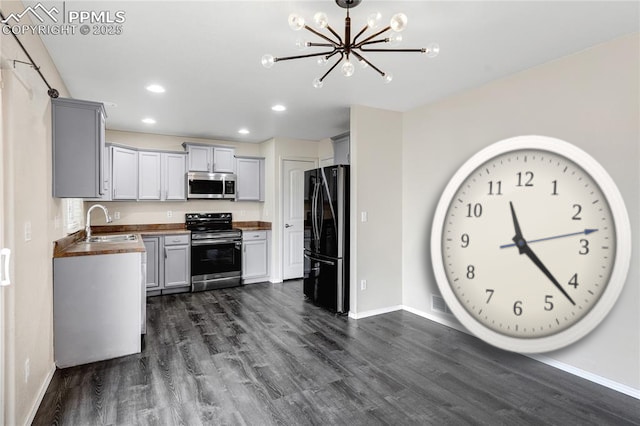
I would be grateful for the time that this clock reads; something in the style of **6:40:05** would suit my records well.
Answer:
**11:22:13**
